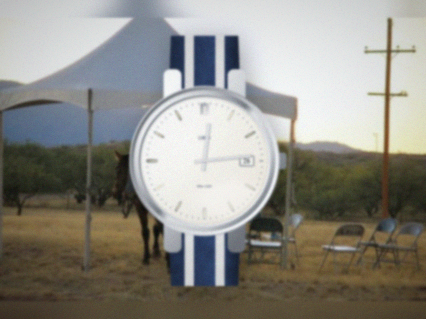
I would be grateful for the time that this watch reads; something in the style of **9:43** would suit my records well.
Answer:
**12:14**
